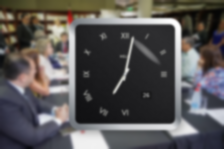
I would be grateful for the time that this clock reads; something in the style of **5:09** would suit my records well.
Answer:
**7:02**
